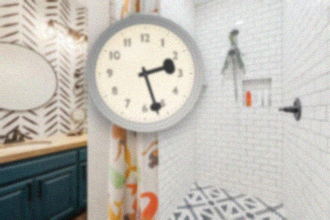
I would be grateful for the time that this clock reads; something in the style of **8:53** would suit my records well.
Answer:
**2:27**
